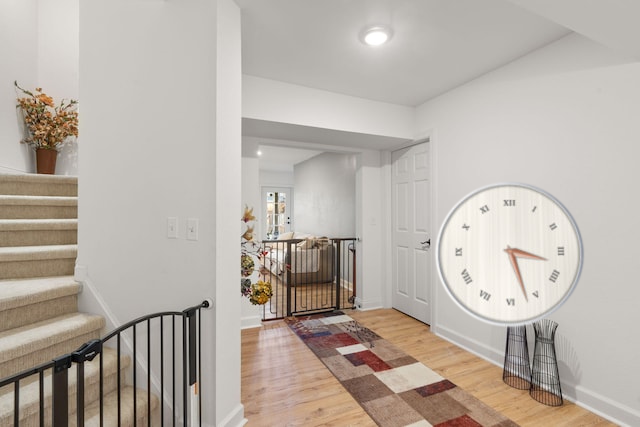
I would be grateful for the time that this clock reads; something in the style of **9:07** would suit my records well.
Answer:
**3:27**
